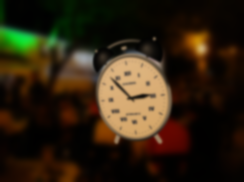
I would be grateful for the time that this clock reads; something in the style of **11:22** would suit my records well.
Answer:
**2:53**
